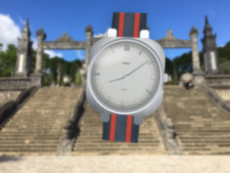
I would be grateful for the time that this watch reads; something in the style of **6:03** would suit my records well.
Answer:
**8:09**
